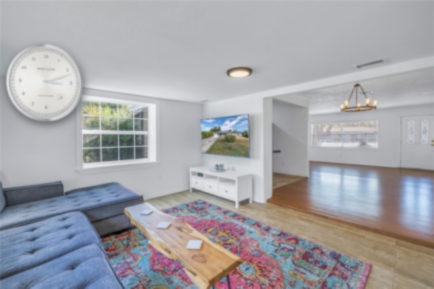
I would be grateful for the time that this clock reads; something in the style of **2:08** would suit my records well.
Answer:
**3:12**
